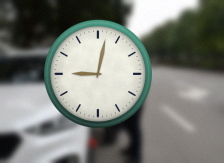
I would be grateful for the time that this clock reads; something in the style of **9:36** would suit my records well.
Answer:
**9:02**
